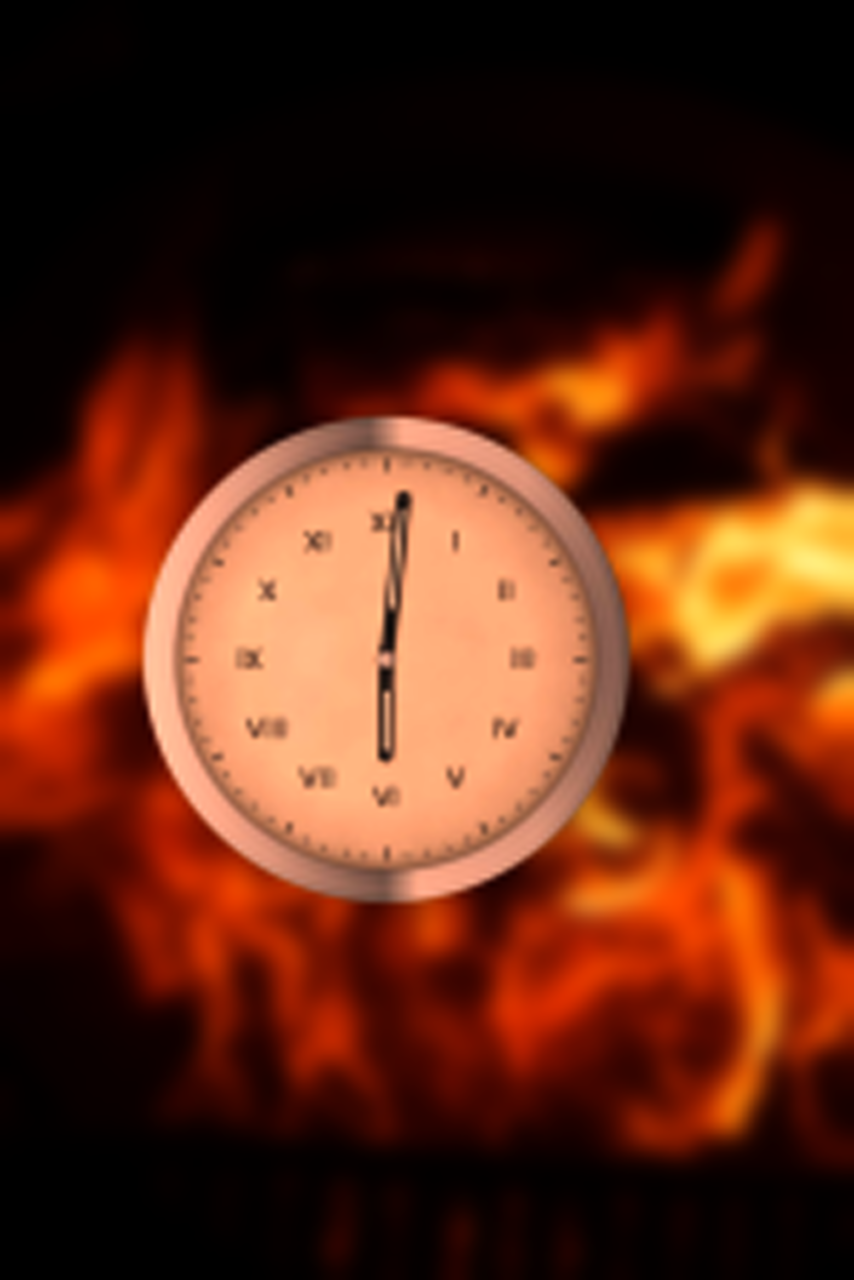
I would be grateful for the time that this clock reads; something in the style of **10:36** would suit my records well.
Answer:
**6:01**
